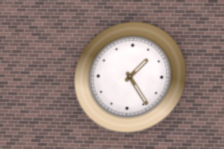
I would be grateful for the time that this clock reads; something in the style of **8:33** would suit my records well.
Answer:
**1:24**
